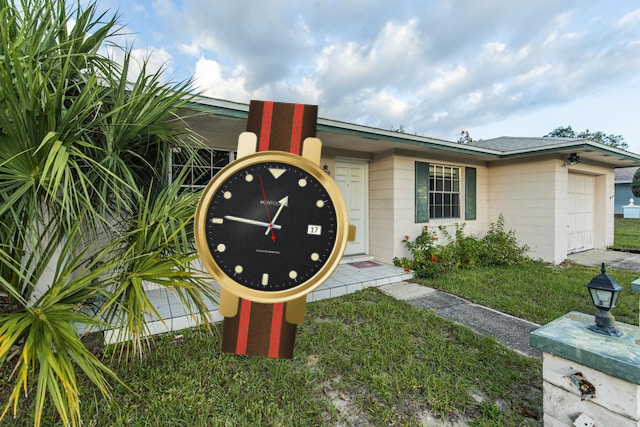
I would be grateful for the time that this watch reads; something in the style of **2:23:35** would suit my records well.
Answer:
**12:45:57**
